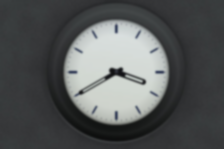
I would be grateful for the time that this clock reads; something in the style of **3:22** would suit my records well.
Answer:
**3:40**
